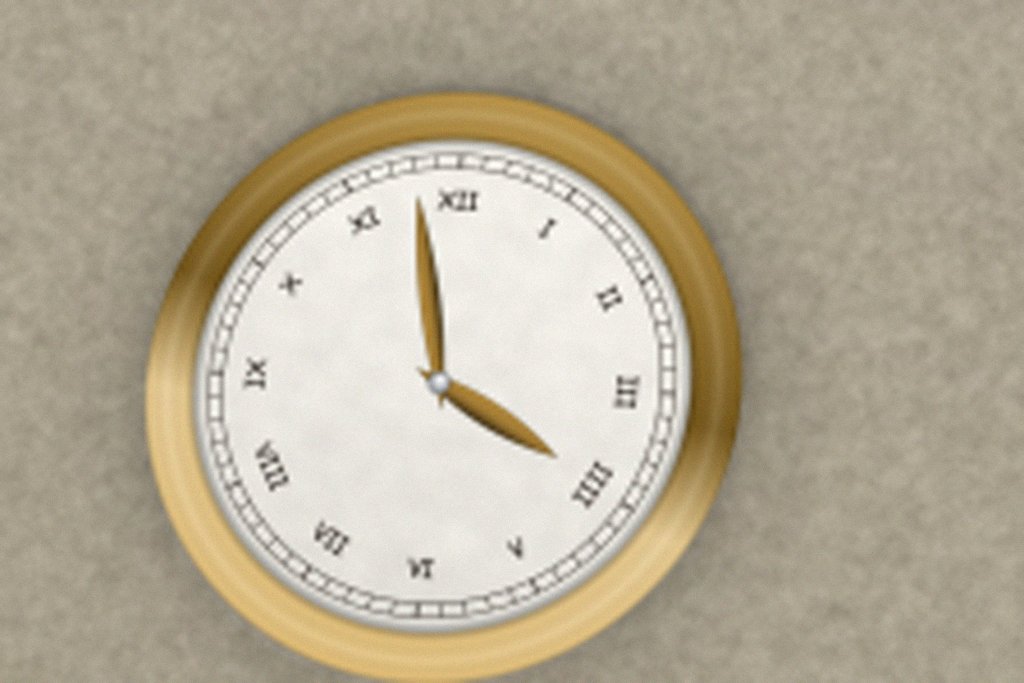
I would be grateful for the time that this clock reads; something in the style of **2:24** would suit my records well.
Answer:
**3:58**
